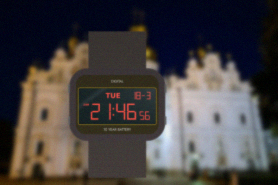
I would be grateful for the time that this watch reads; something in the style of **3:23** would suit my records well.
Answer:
**21:46**
